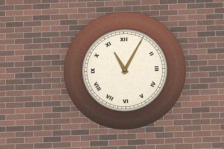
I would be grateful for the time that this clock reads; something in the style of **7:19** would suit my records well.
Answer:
**11:05**
